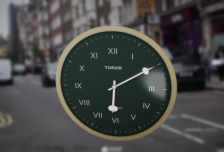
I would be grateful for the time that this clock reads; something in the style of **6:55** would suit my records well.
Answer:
**6:10**
